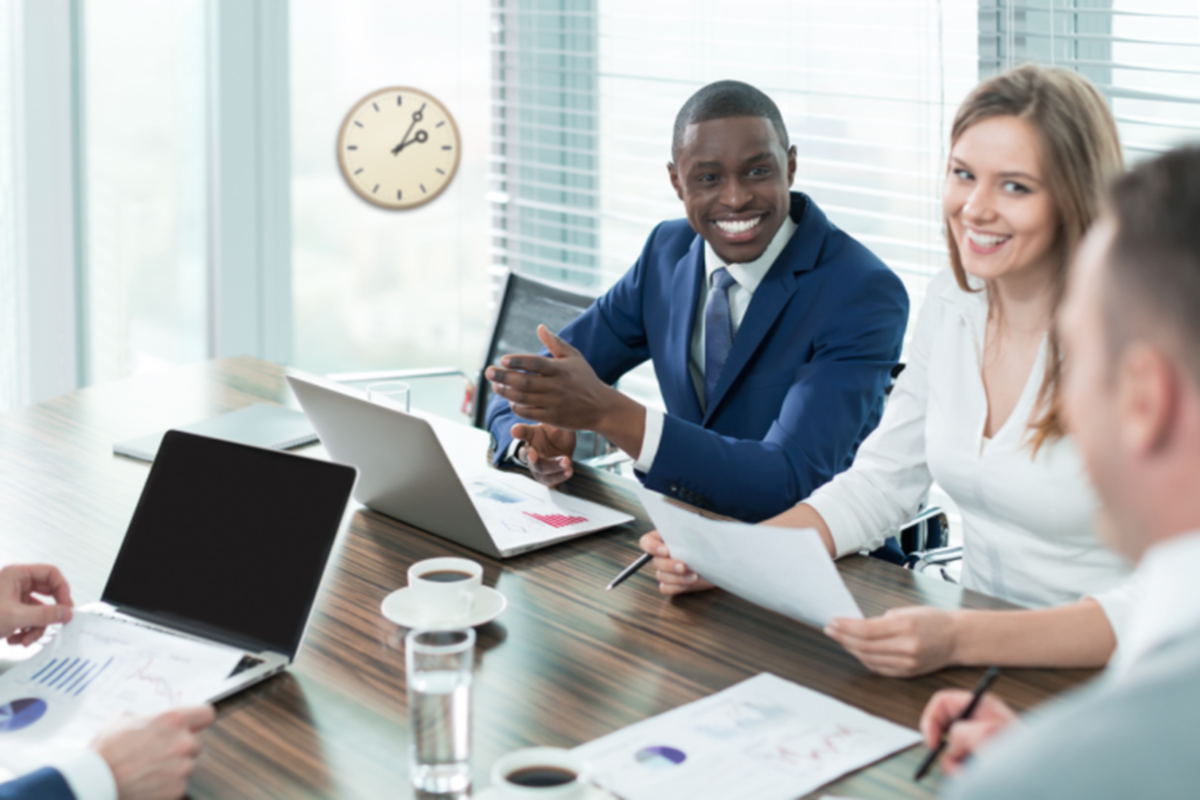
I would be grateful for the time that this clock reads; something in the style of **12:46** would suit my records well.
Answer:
**2:05**
